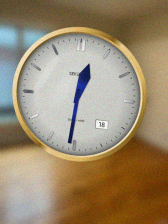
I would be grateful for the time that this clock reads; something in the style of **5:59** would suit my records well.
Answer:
**12:31**
